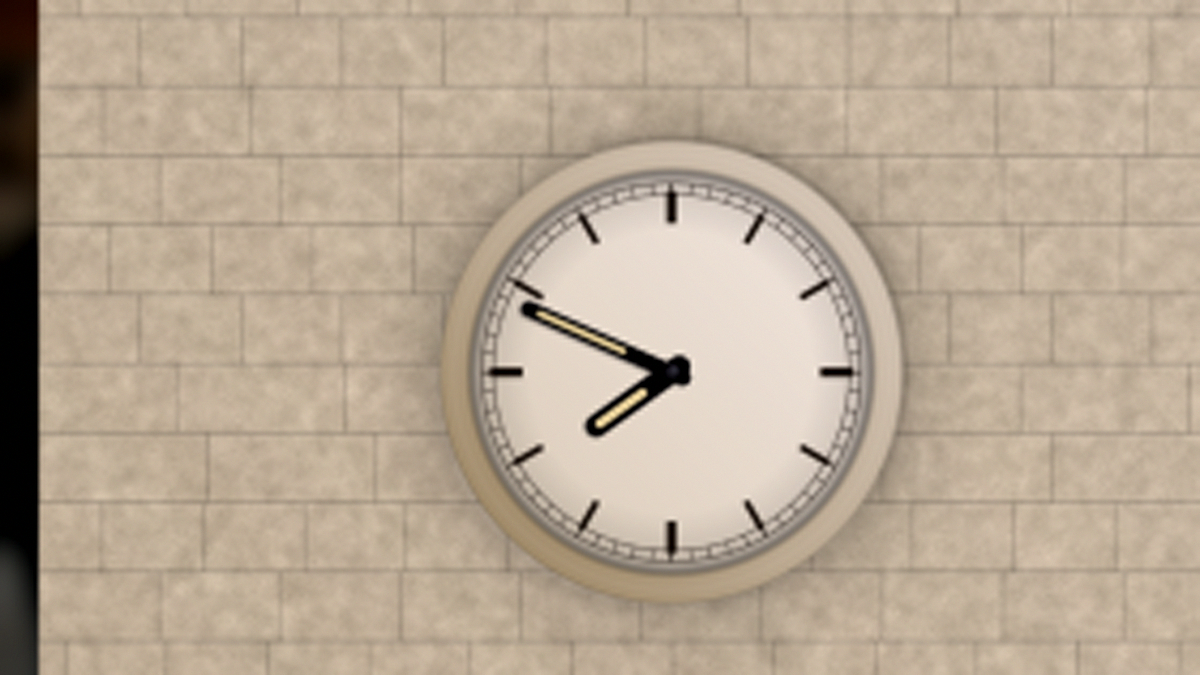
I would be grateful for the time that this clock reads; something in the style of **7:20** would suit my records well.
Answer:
**7:49**
